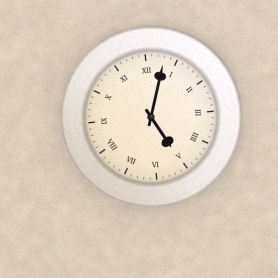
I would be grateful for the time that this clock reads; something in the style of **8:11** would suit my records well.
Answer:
**5:03**
